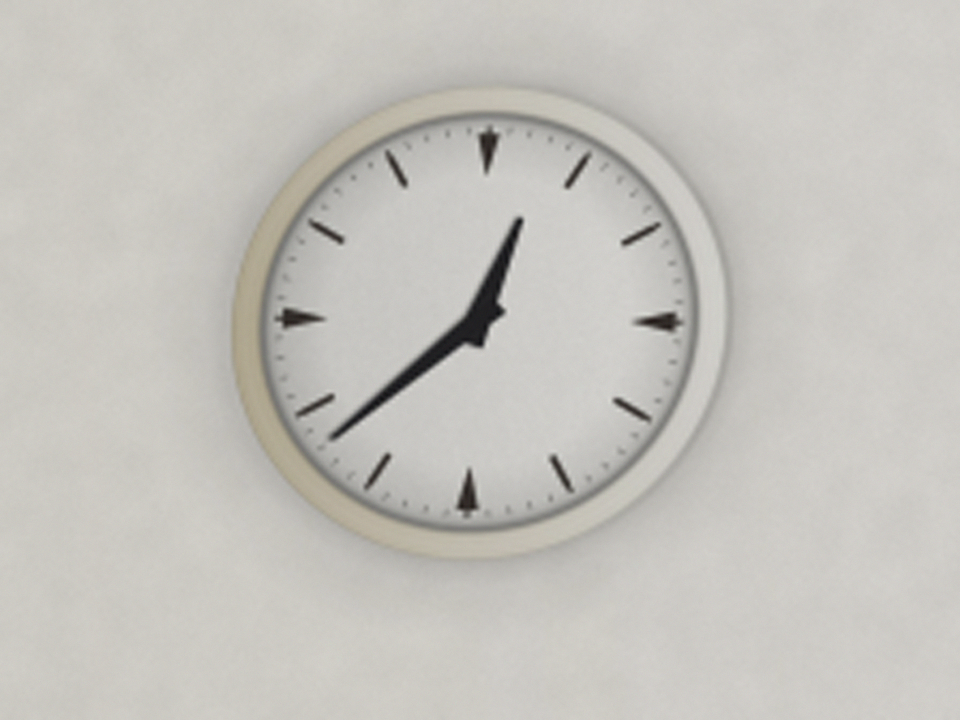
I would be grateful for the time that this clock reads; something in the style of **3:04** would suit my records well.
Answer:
**12:38**
